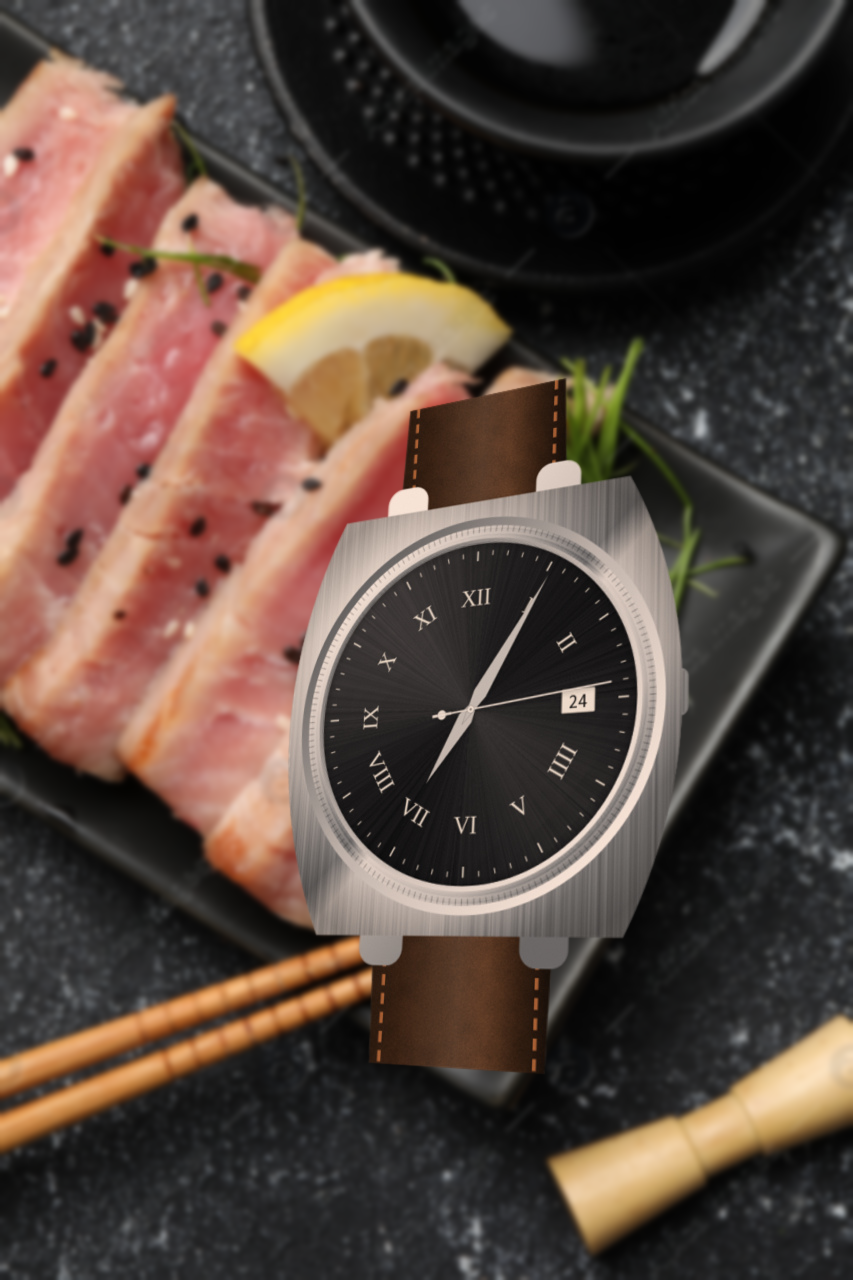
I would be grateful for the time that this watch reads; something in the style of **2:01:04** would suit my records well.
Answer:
**7:05:14**
